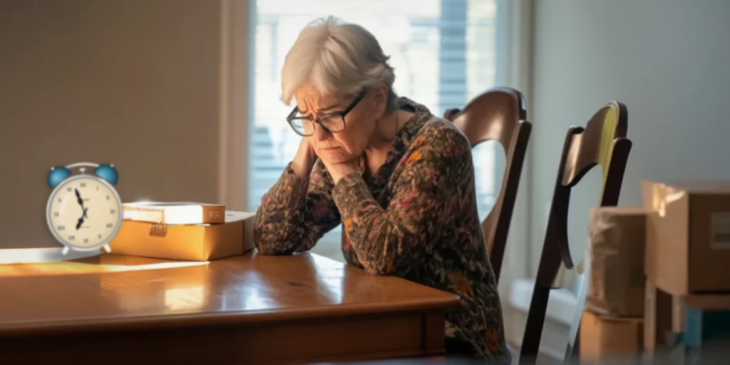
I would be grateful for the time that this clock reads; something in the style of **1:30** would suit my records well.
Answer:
**6:57**
